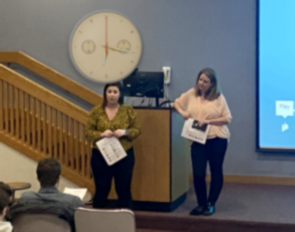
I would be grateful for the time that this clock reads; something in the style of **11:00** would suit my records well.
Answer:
**6:17**
